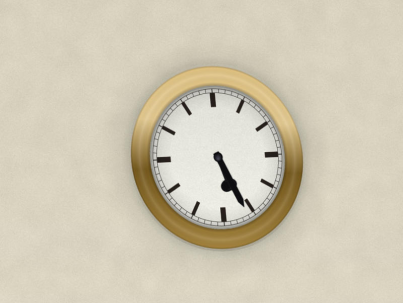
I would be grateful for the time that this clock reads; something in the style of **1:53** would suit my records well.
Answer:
**5:26**
